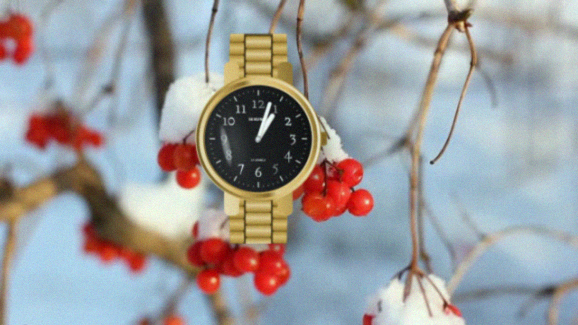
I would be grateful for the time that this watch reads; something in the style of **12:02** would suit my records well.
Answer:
**1:03**
